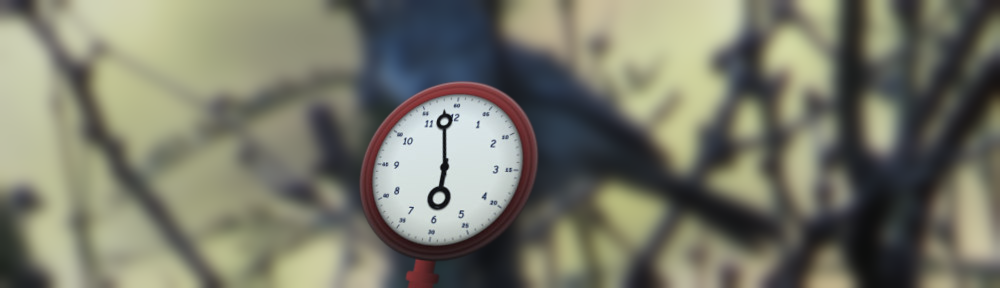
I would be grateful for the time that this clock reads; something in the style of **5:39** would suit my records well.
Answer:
**5:58**
